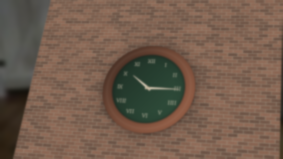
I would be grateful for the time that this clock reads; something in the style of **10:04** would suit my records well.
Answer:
**10:15**
